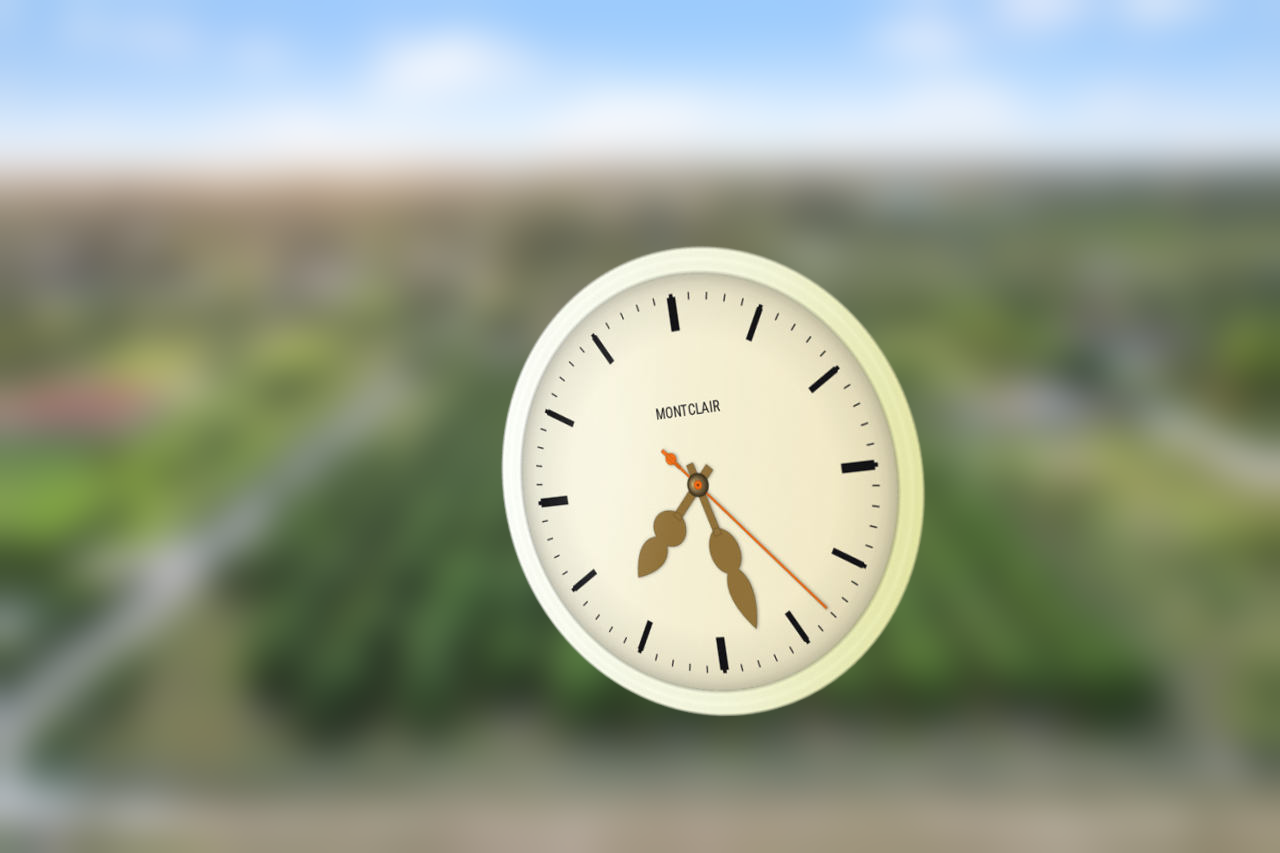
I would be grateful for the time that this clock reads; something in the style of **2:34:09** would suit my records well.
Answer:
**7:27:23**
